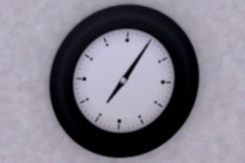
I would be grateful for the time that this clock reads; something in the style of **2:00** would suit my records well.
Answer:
**7:05**
